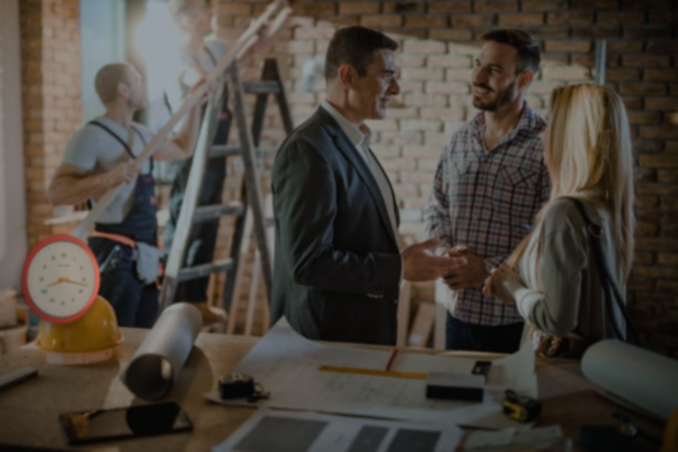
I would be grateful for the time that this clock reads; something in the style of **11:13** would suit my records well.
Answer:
**8:17**
